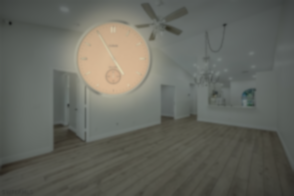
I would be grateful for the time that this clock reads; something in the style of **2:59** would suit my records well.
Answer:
**4:55**
